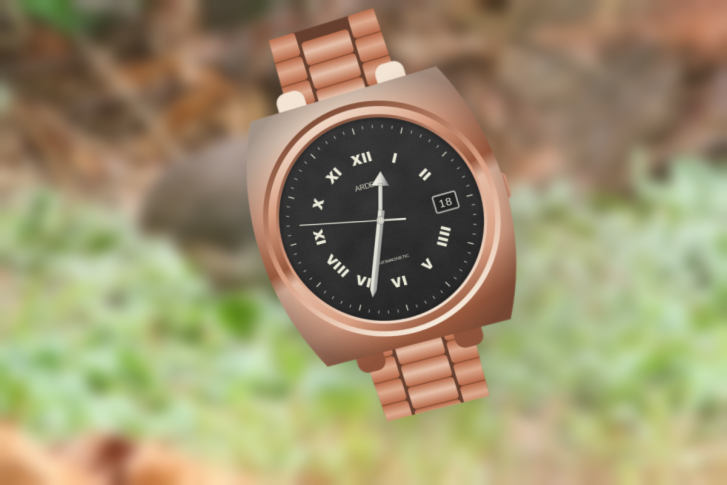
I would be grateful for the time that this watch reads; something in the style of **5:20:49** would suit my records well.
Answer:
**12:33:47**
